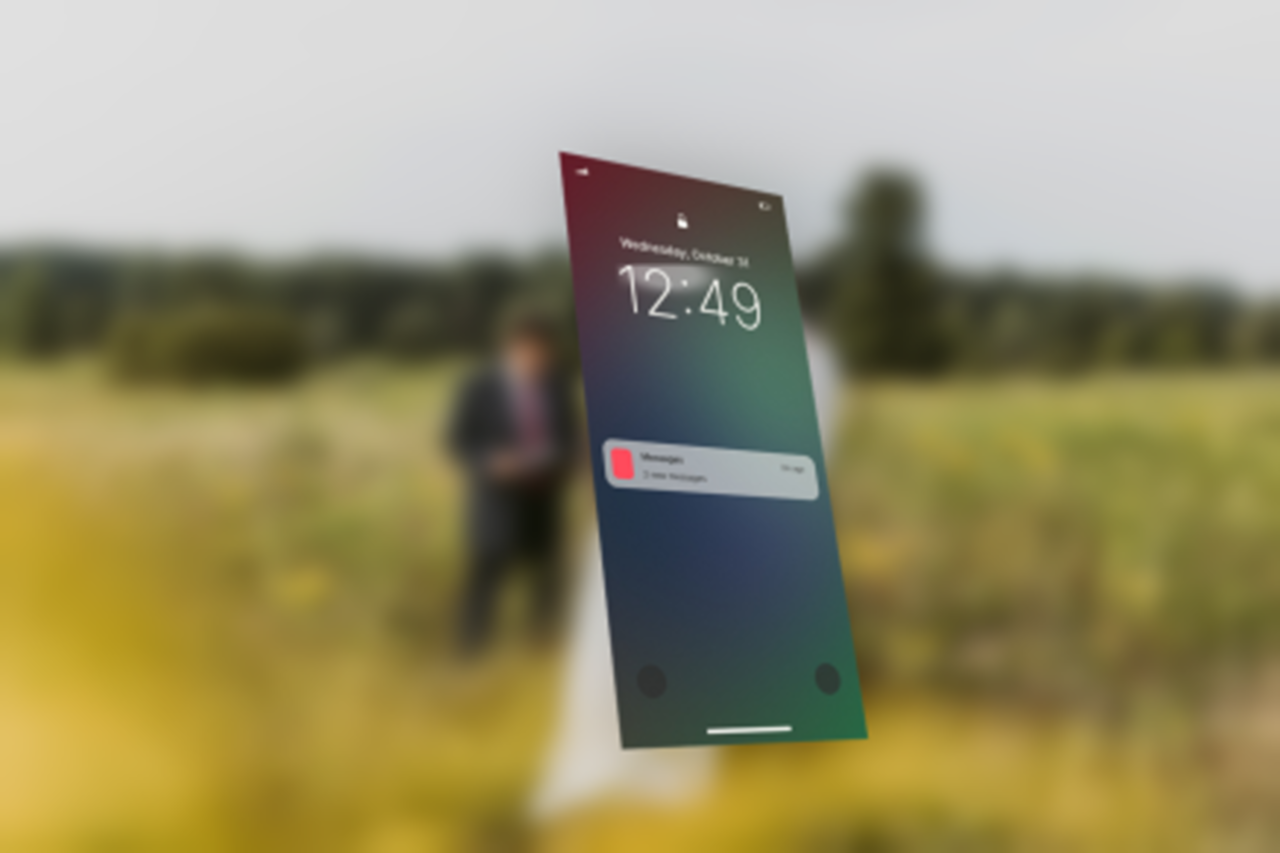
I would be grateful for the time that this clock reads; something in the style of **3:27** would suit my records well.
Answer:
**12:49**
